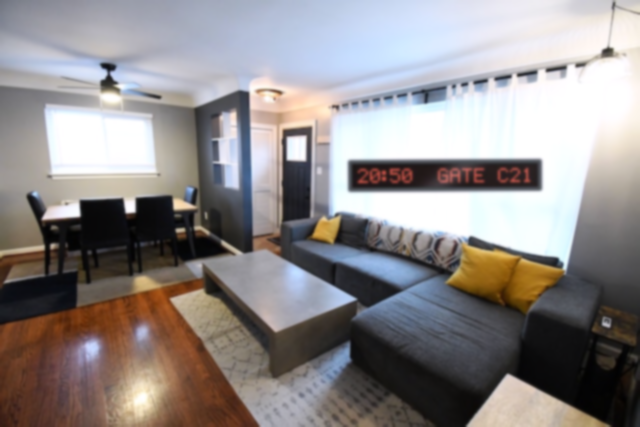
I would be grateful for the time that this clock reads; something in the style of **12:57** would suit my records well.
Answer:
**20:50**
